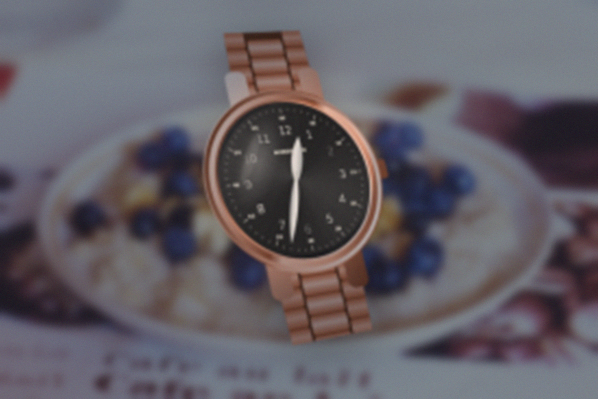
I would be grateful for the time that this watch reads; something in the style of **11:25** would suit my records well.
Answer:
**12:33**
